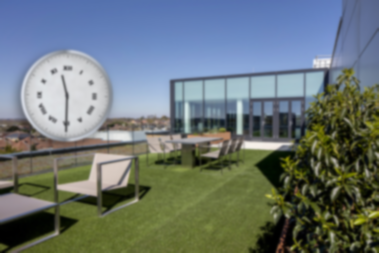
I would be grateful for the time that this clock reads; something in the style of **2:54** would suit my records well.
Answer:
**11:30**
